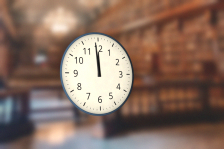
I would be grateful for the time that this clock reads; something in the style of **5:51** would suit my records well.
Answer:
**11:59**
